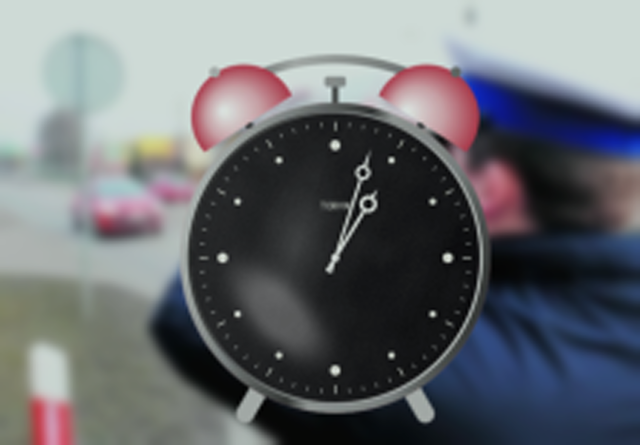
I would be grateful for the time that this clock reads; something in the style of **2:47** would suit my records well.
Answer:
**1:03**
